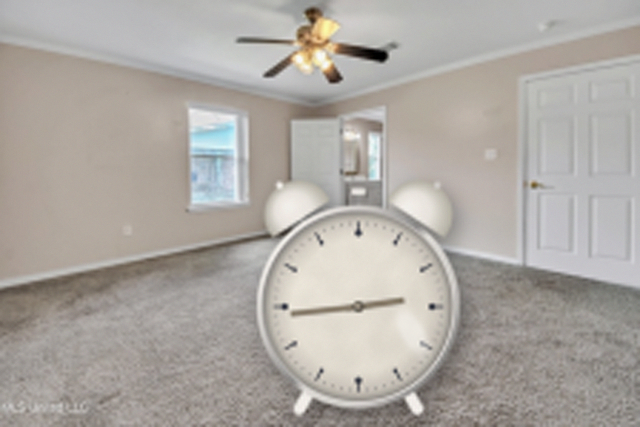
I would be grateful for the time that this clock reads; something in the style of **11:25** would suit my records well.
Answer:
**2:44**
